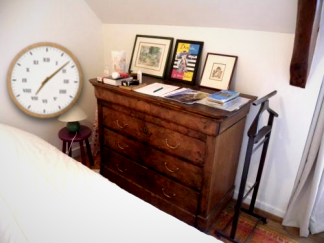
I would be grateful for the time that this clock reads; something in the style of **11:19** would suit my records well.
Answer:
**7:08**
